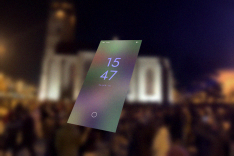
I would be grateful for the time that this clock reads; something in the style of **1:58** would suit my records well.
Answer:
**15:47**
